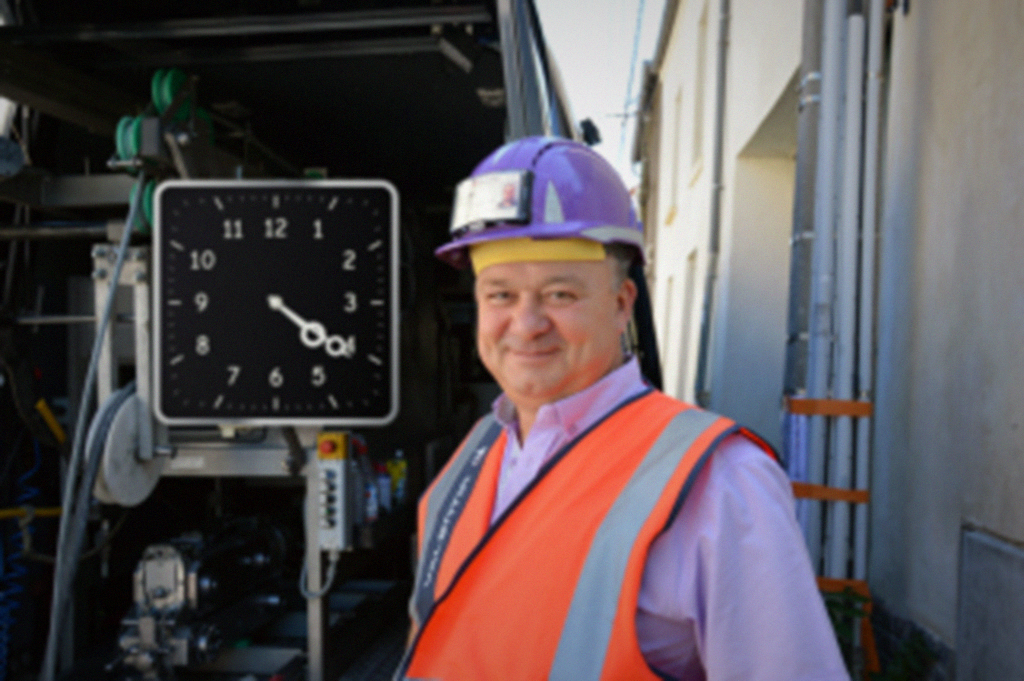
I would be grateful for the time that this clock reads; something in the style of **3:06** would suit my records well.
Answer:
**4:21**
